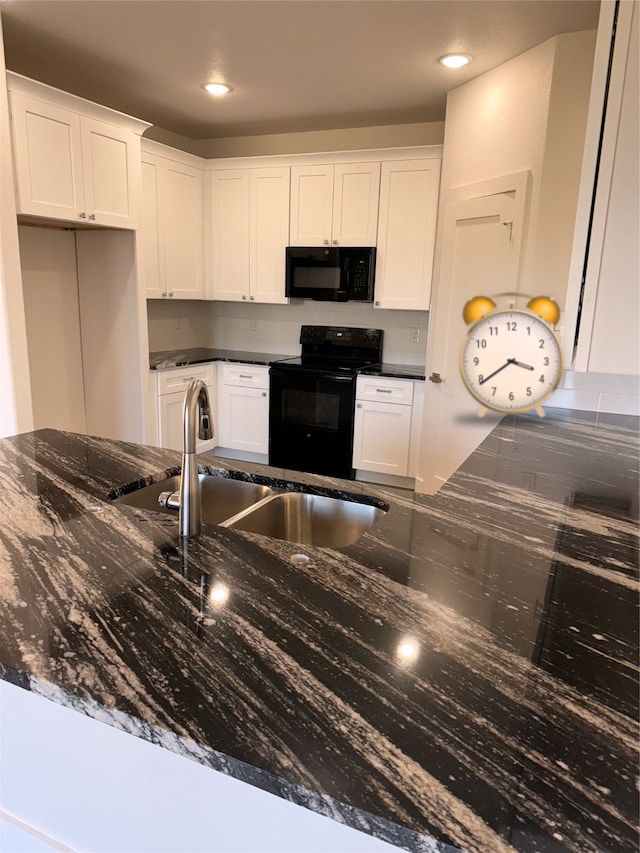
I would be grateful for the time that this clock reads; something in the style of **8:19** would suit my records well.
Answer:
**3:39**
